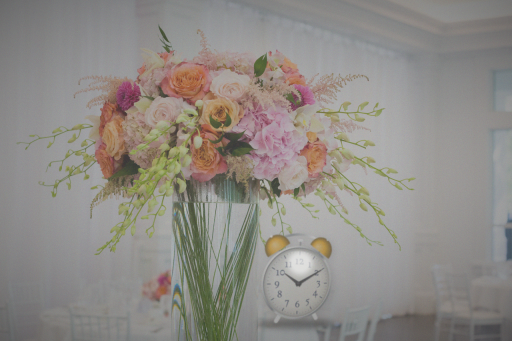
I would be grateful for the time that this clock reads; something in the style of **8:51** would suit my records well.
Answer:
**10:10**
